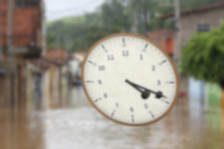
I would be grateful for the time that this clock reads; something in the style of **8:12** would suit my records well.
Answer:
**4:19**
